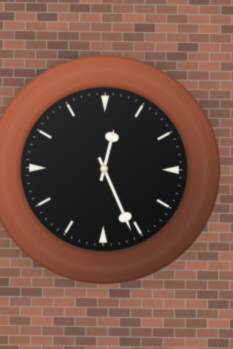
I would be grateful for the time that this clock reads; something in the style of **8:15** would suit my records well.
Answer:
**12:26**
